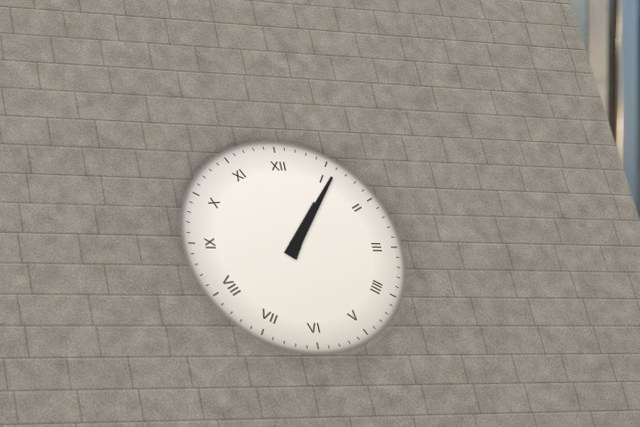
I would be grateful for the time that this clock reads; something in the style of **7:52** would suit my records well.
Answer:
**1:06**
